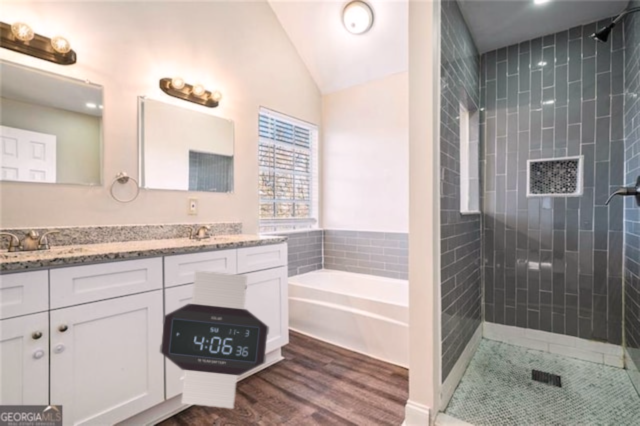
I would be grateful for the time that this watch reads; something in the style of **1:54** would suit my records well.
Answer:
**4:06**
